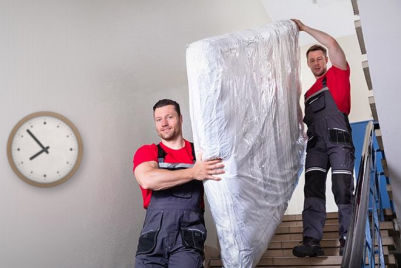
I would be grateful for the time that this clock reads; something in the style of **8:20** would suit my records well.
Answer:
**7:53**
